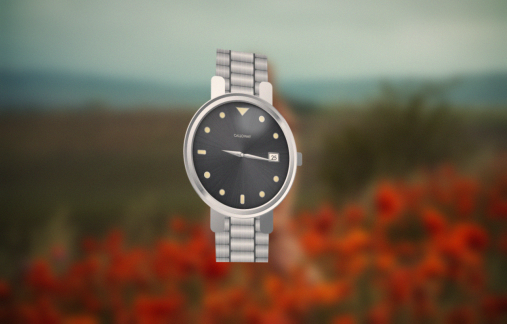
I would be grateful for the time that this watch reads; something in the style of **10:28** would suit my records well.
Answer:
**9:16**
